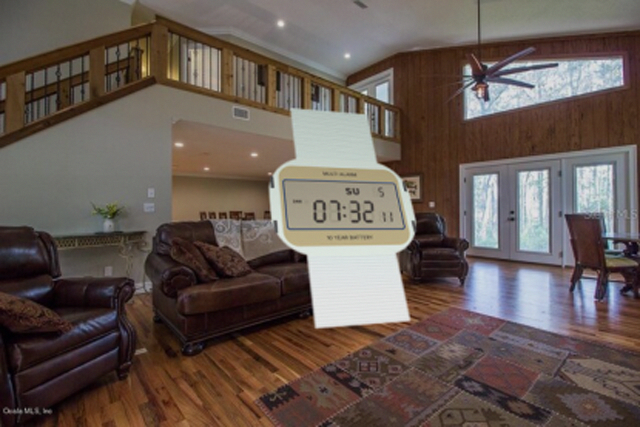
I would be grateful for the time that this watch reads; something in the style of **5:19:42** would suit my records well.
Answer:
**7:32:11**
